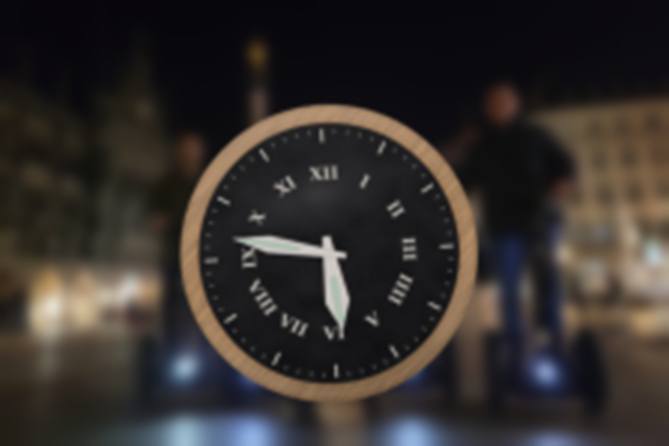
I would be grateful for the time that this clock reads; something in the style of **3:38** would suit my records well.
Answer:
**5:47**
